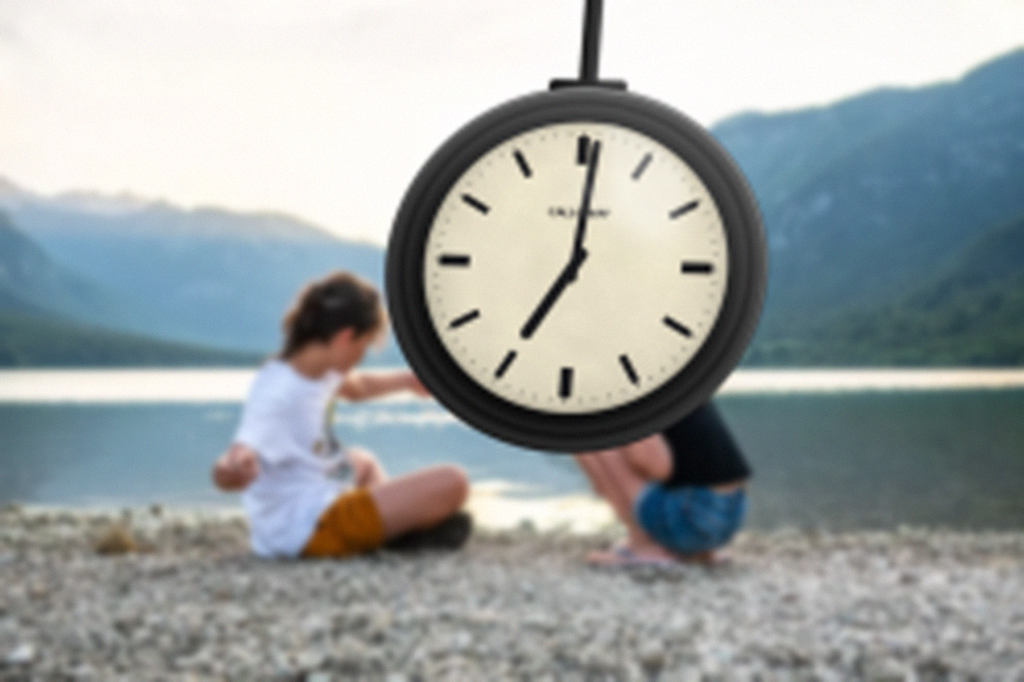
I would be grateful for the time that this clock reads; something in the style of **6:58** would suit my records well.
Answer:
**7:01**
